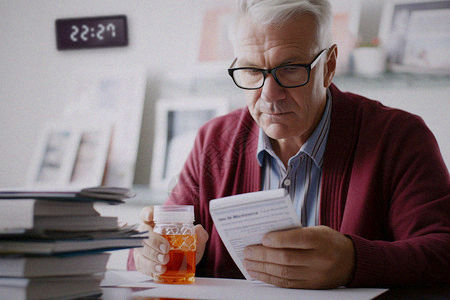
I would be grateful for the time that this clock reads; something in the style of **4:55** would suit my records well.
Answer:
**22:27**
